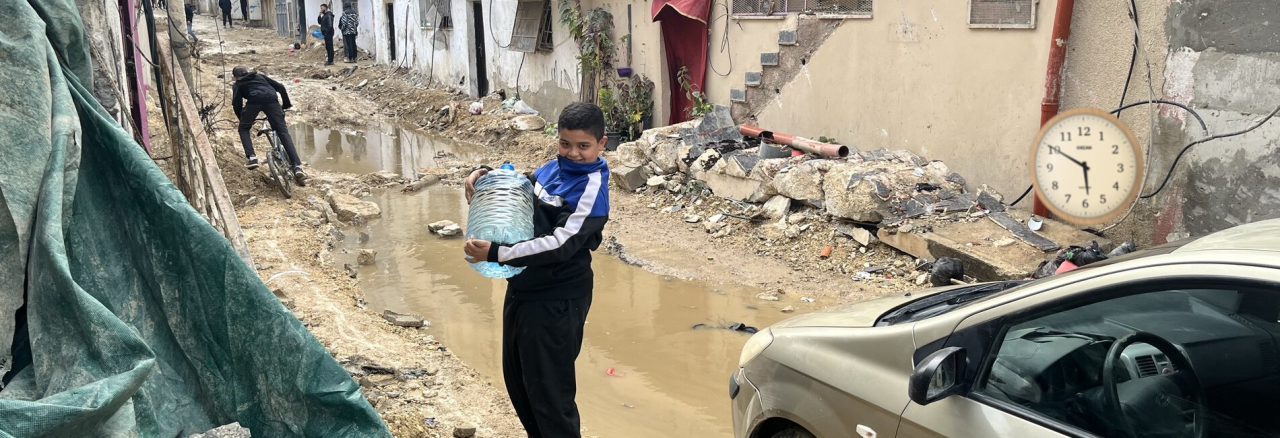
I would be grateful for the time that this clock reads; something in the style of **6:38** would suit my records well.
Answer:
**5:50**
